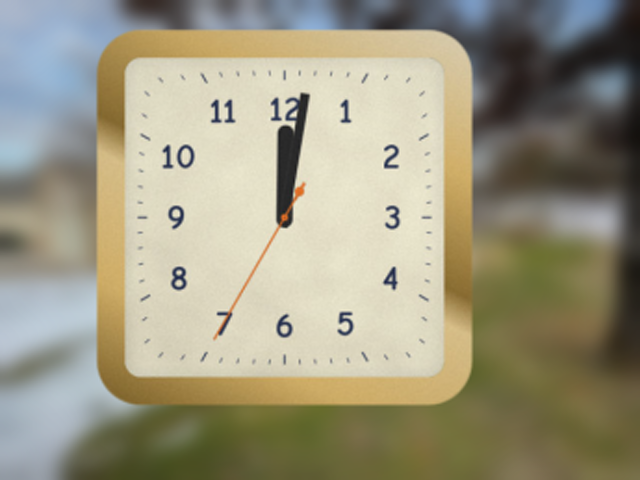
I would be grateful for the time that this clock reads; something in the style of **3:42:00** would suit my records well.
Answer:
**12:01:35**
